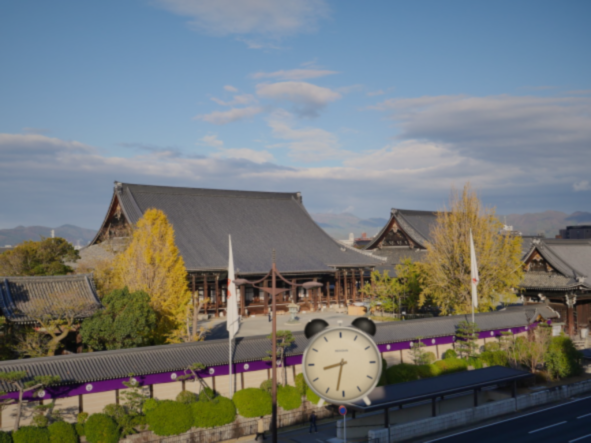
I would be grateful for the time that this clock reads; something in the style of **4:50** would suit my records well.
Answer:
**8:32**
